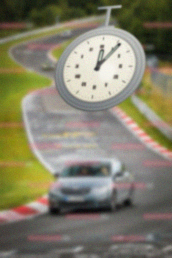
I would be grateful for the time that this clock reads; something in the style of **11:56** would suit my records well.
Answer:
**12:06**
